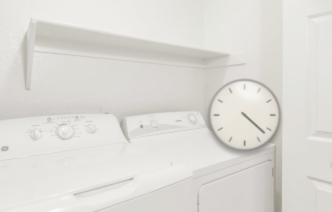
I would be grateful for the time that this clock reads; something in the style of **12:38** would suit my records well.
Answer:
**4:22**
